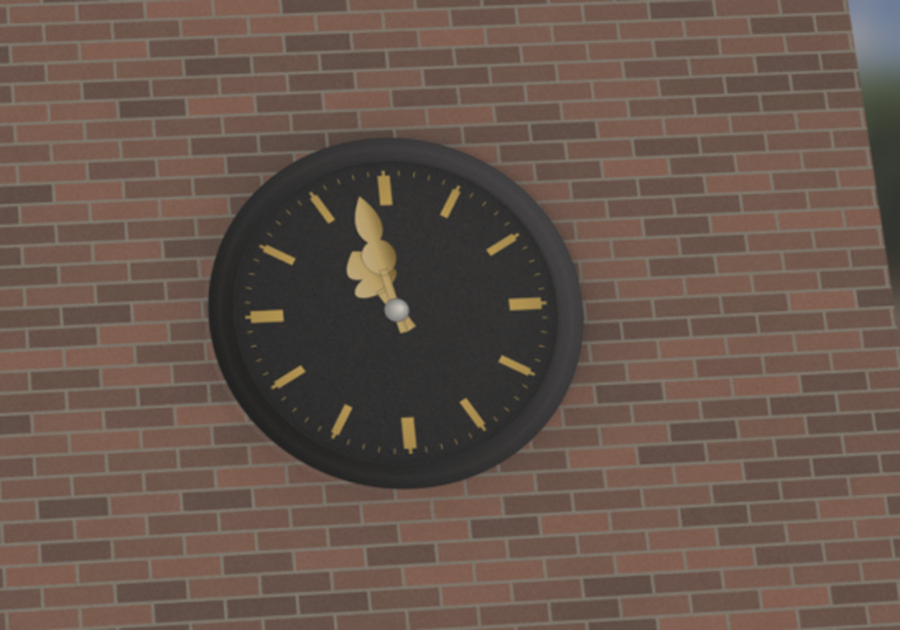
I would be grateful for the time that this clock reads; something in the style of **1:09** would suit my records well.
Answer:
**10:58**
